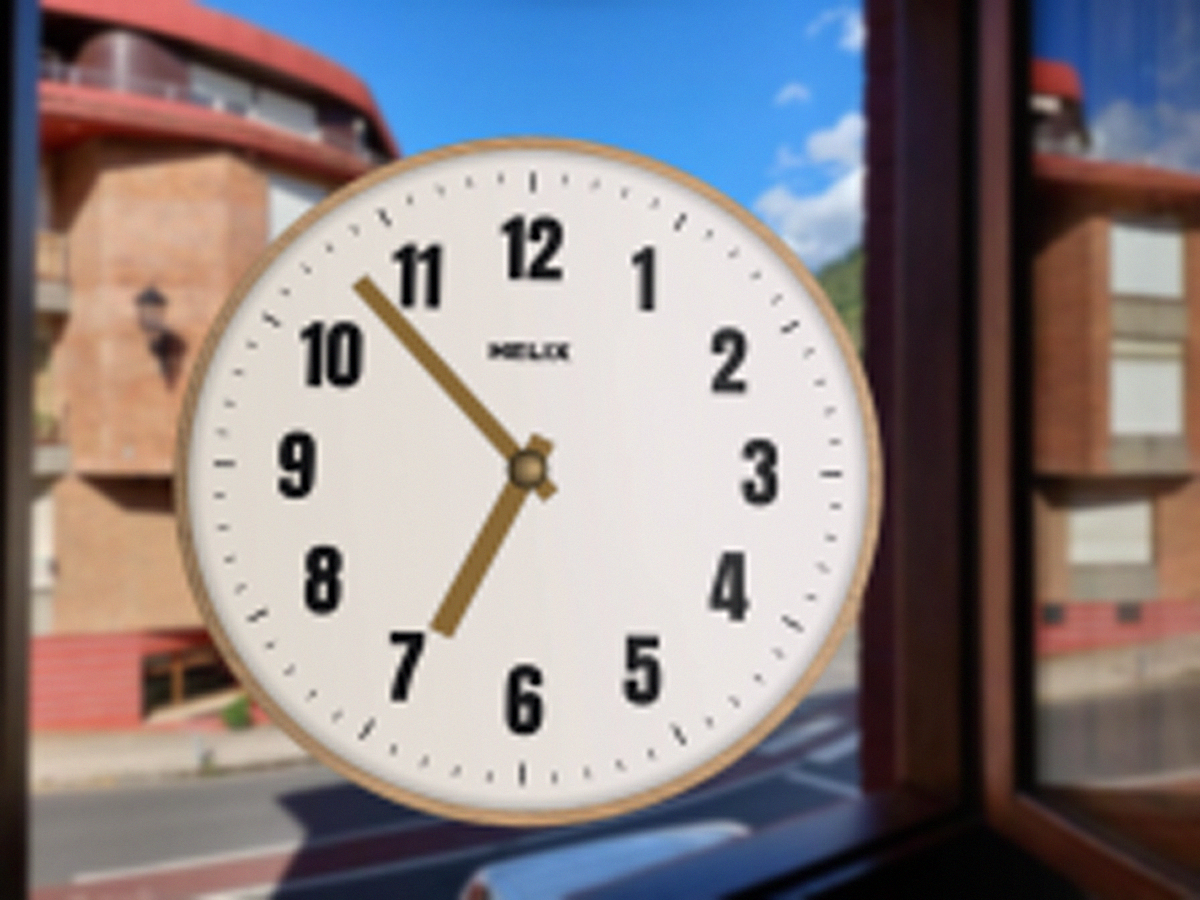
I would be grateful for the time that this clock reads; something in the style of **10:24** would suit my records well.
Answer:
**6:53**
